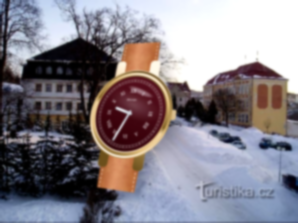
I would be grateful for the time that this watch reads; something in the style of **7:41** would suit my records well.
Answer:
**9:34**
